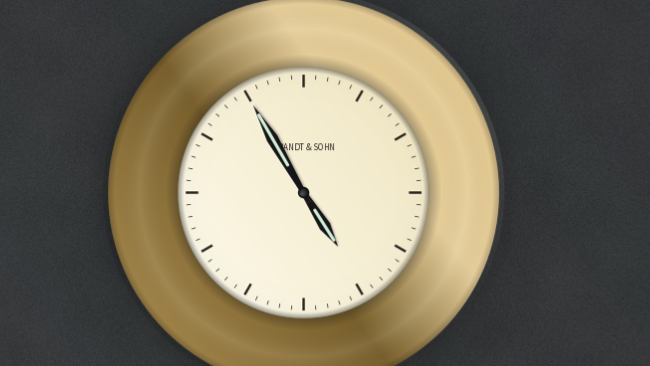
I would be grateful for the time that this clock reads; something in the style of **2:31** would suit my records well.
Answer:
**4:55**
